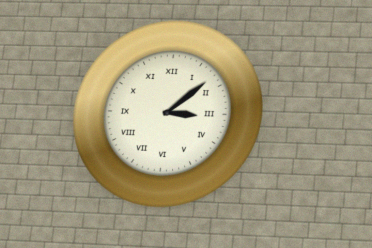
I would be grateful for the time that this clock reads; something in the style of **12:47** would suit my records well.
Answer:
**3:08**
